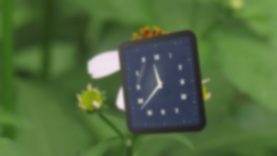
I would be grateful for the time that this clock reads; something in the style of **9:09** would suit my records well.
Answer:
**11:38**
